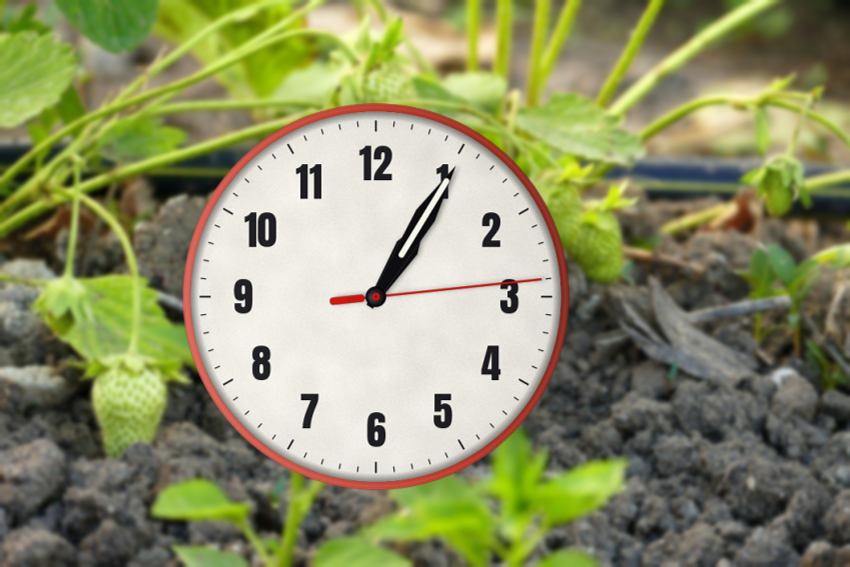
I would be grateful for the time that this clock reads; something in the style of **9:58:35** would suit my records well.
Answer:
**1:05:14**
